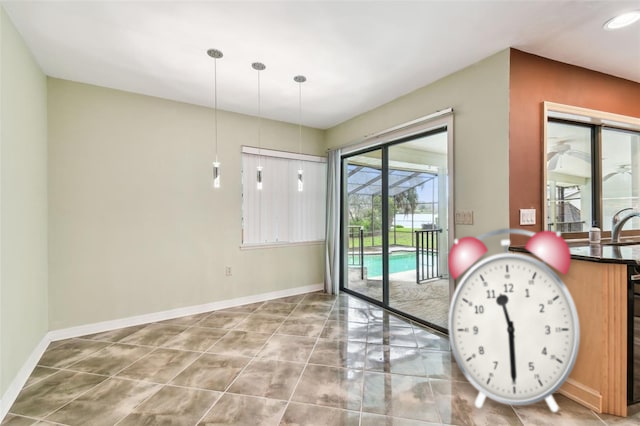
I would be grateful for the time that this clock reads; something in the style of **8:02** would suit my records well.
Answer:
**11:30**
